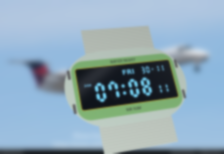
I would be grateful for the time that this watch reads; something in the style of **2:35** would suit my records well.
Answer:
**7:08**
